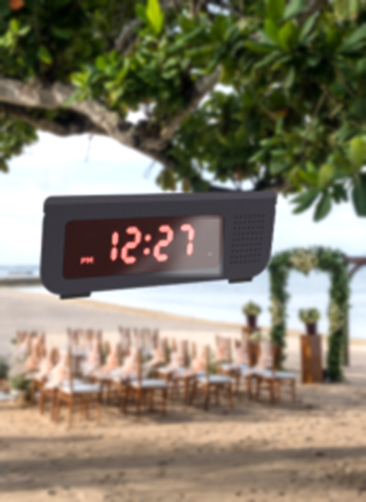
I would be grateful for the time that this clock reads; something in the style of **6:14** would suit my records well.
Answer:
**12:27**
